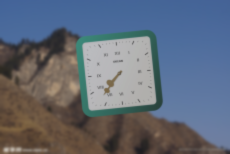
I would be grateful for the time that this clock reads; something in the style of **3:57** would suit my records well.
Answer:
**7:37**
